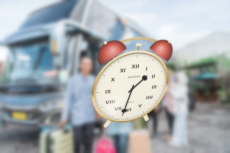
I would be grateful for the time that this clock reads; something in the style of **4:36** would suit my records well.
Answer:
**1:32**
